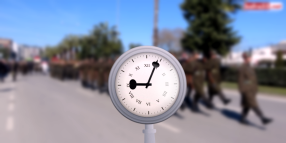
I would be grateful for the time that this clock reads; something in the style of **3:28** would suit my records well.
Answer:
**9:04**
